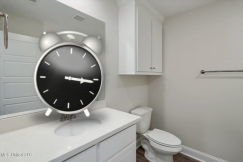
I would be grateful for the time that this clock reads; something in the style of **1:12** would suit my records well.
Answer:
**3:16**
